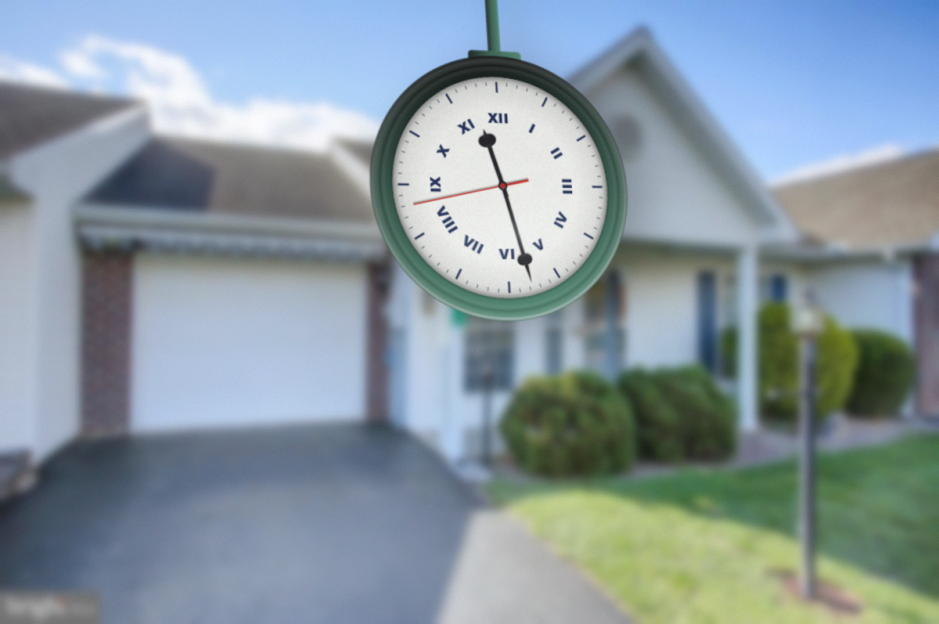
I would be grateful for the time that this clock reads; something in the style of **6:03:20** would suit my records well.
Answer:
**11:27:43**
